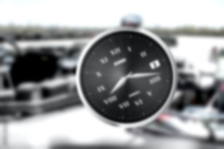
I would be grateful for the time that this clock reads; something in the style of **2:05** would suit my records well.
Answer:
**8:18**
